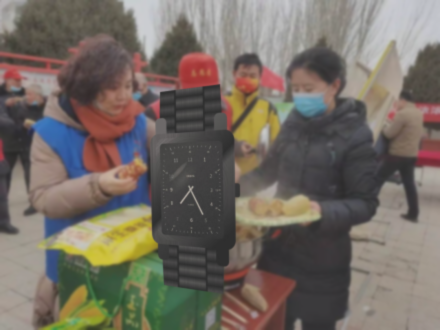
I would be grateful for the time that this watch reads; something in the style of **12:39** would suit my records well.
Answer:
**7:25**
